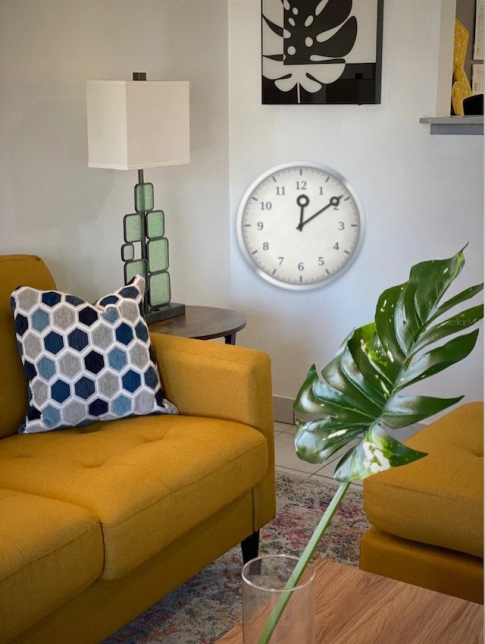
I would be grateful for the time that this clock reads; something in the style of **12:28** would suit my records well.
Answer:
**12:09**
